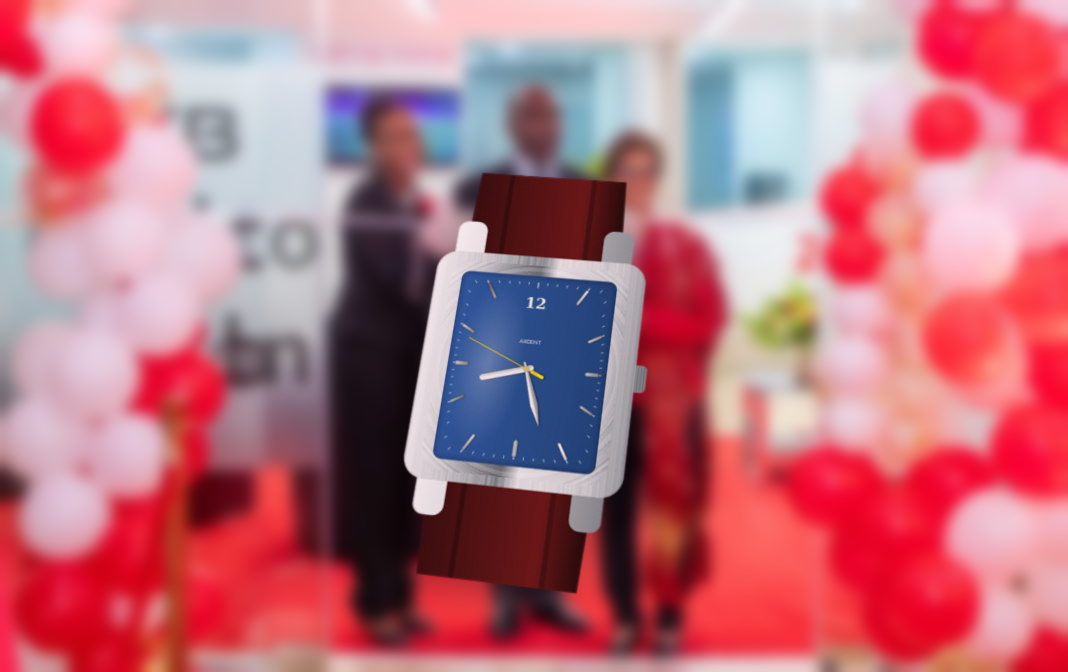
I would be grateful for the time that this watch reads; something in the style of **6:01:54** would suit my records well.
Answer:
**8:26:49**
